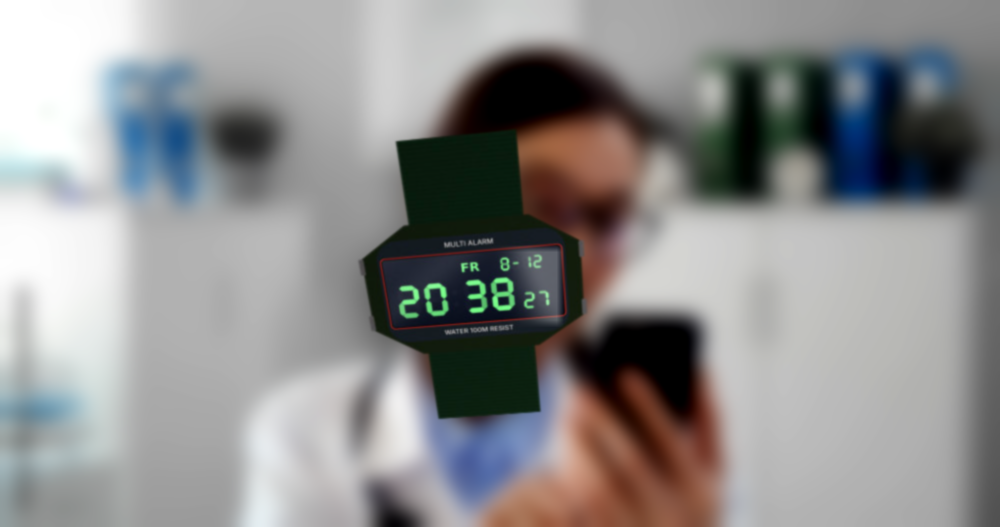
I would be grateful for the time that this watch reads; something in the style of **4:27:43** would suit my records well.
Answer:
**20:38:27**
